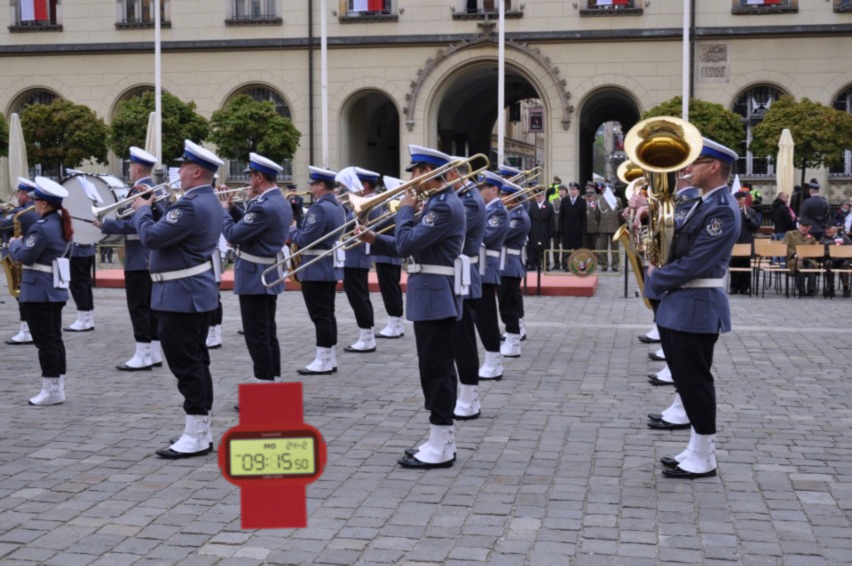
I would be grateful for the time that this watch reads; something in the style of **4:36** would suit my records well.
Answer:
**9:15**
